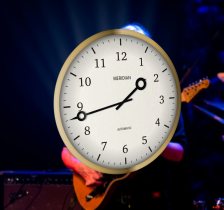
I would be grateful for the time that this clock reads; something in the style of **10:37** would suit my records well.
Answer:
**1:43**
